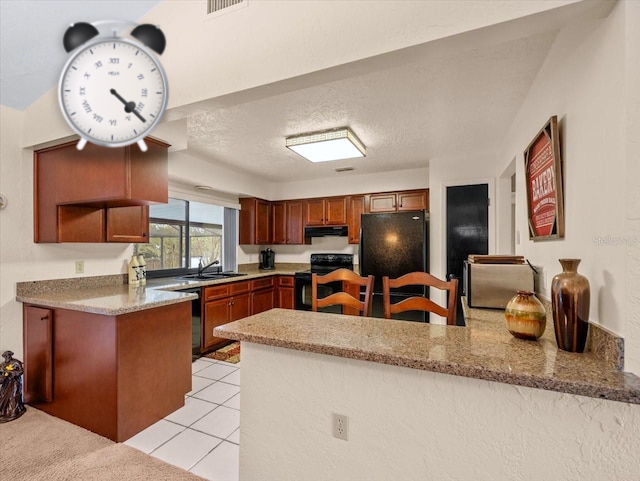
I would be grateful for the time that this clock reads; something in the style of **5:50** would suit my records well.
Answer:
**4:22**
